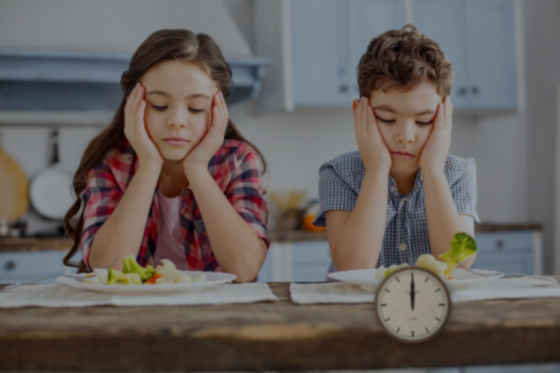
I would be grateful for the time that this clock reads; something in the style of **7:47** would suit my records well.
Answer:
**12:00**
